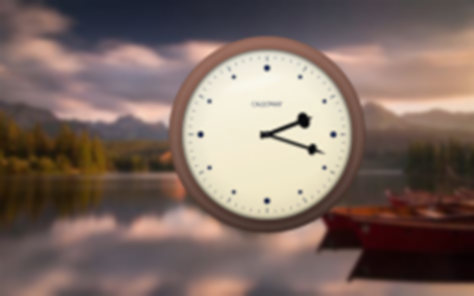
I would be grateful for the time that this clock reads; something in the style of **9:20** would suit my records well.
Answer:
**2:18**
